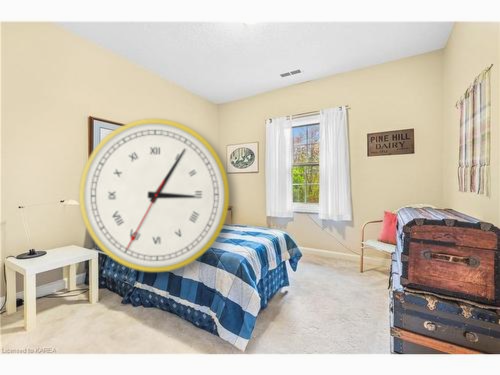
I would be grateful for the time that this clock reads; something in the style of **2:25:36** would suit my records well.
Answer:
**3:05:35**
